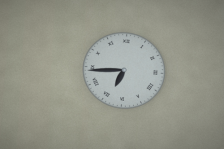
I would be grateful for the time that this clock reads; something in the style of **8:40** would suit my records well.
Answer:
**6:44**
